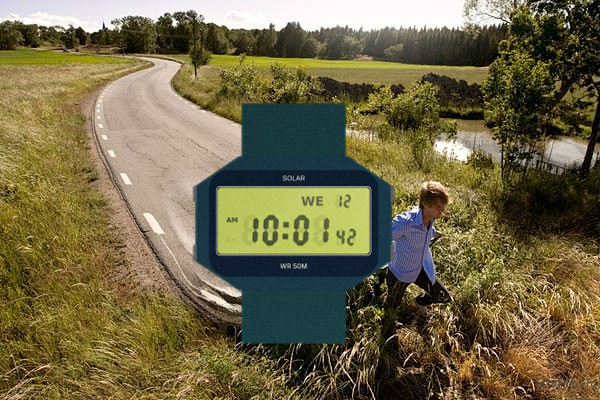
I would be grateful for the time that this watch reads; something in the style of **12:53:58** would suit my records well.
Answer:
**10:01:42**
